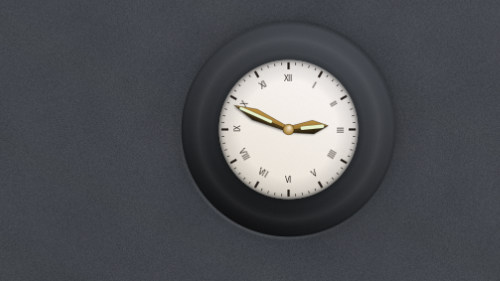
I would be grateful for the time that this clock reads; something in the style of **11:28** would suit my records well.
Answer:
**2:49**
